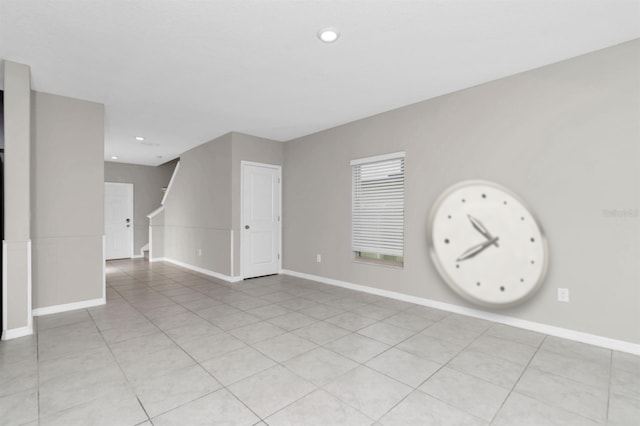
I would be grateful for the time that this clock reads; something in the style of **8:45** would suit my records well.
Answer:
**10:41**
